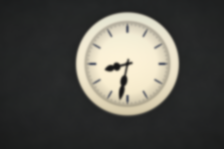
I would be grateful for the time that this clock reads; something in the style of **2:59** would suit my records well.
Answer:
**8:32**
